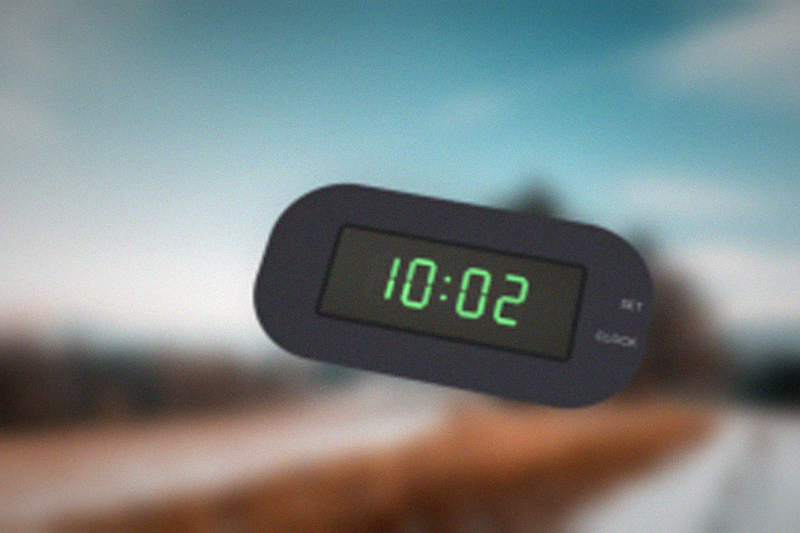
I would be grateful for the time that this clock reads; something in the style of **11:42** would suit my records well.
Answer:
**10:02**
